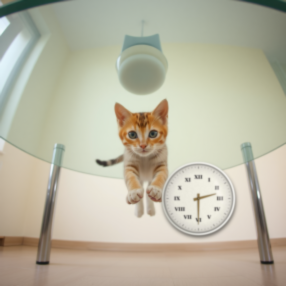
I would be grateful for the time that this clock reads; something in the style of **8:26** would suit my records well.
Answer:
**2:30**
